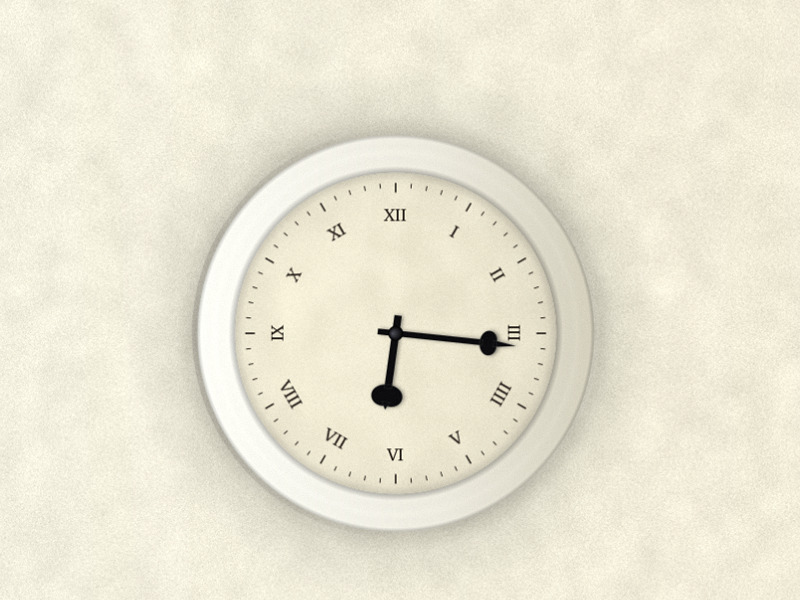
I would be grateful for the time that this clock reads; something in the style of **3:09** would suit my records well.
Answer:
**6:16**
